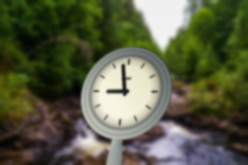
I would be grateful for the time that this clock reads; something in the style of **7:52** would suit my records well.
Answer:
**8:58**
